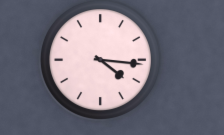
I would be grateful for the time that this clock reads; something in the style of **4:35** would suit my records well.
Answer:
**4:16**
